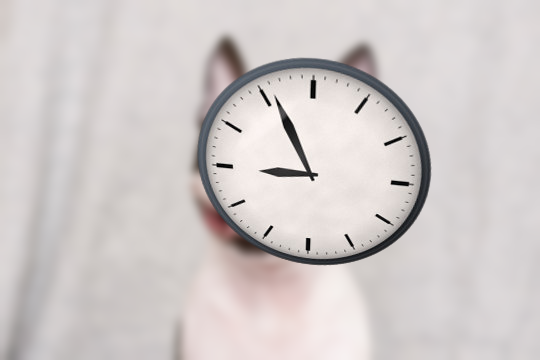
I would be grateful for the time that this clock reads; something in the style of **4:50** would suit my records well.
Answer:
**8:56**
